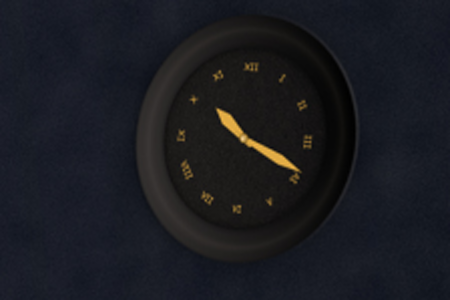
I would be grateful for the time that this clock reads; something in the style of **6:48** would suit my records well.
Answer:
**10:19**
